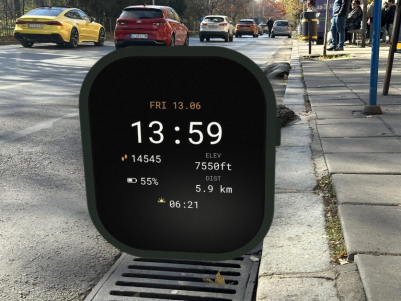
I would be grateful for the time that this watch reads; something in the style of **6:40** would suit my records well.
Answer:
**13:59**
